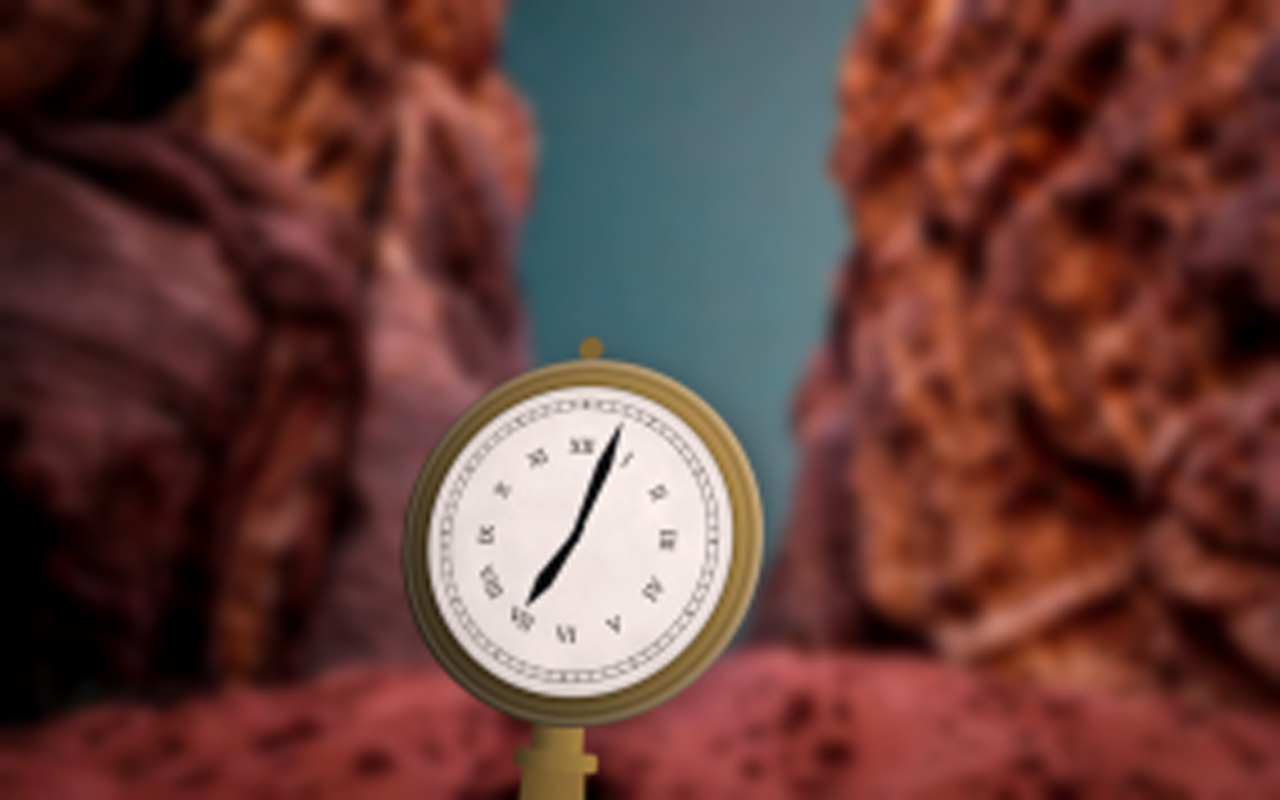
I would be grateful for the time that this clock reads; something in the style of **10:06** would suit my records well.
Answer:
**7:03**
